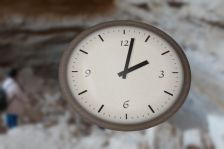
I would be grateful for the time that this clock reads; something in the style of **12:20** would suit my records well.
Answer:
**2:02**
